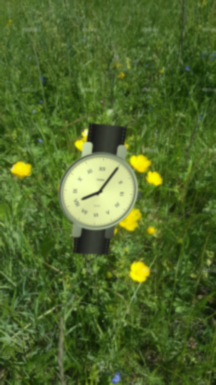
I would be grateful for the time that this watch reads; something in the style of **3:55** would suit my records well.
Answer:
**8:05**
